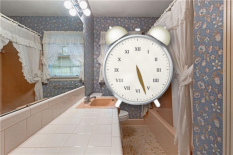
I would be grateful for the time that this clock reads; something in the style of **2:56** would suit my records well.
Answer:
**5:27**
